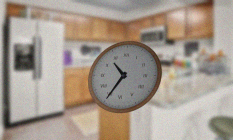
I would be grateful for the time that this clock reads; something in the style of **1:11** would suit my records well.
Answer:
**10:35**
